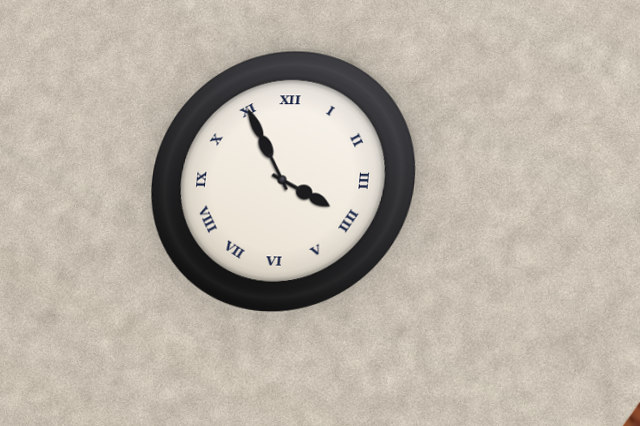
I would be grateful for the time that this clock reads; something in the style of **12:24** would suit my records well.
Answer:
**3:55**
